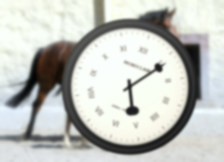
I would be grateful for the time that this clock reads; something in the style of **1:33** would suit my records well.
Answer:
**5:06**
